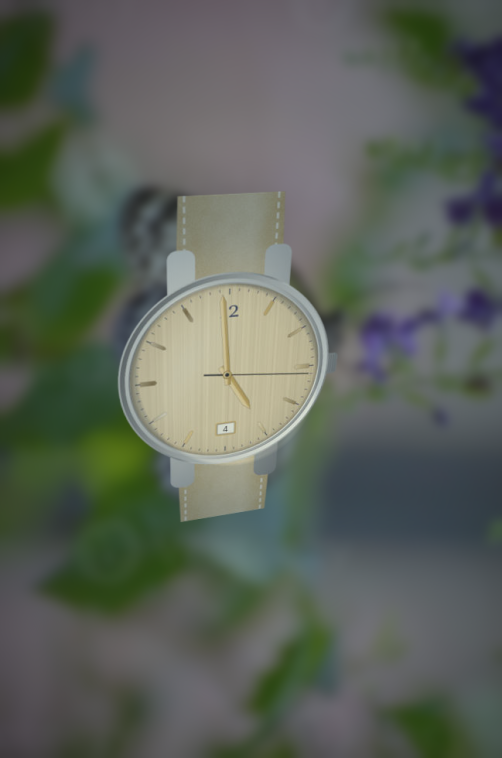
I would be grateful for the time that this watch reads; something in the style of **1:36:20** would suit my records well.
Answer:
**4:59:16**
